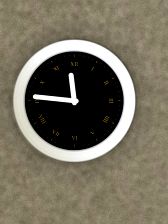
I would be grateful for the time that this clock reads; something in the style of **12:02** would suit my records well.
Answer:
**11:46**
